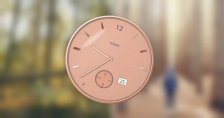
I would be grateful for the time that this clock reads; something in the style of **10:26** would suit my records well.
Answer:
**9:37**
